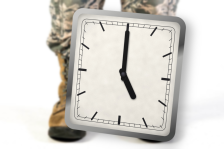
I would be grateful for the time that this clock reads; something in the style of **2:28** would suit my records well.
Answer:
**5:00**
